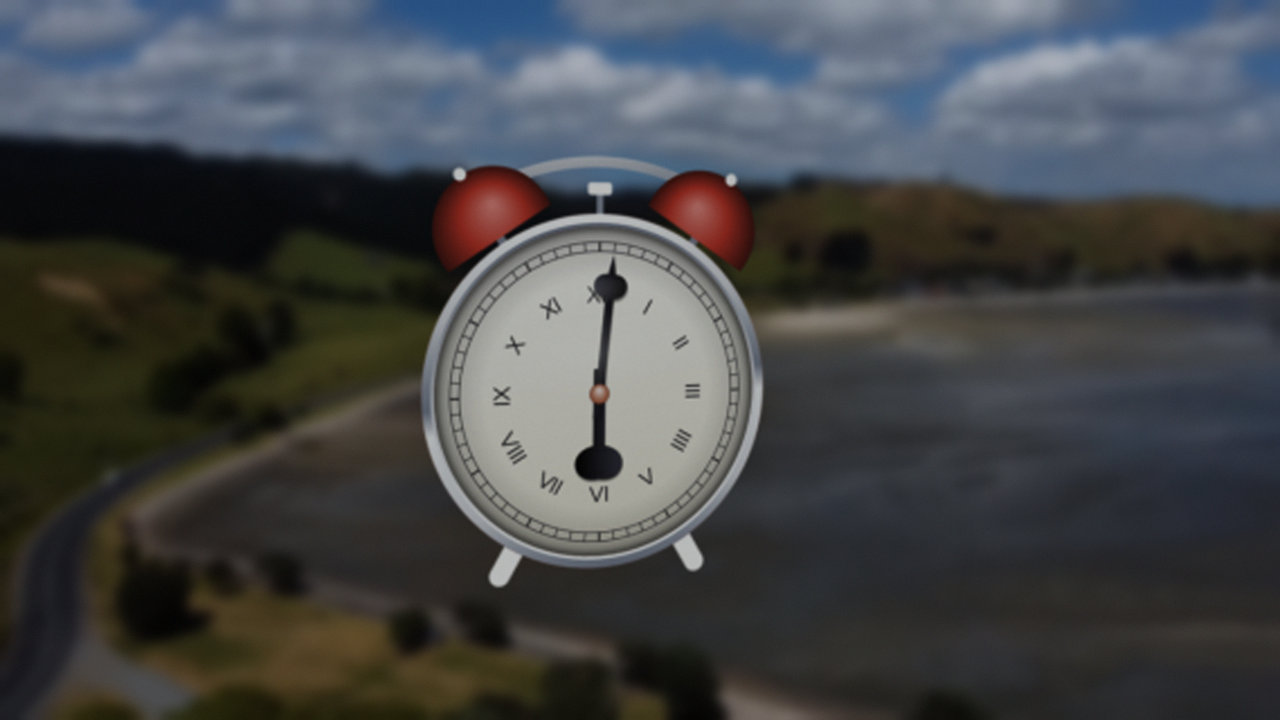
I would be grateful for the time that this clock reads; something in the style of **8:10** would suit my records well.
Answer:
**6:01**
